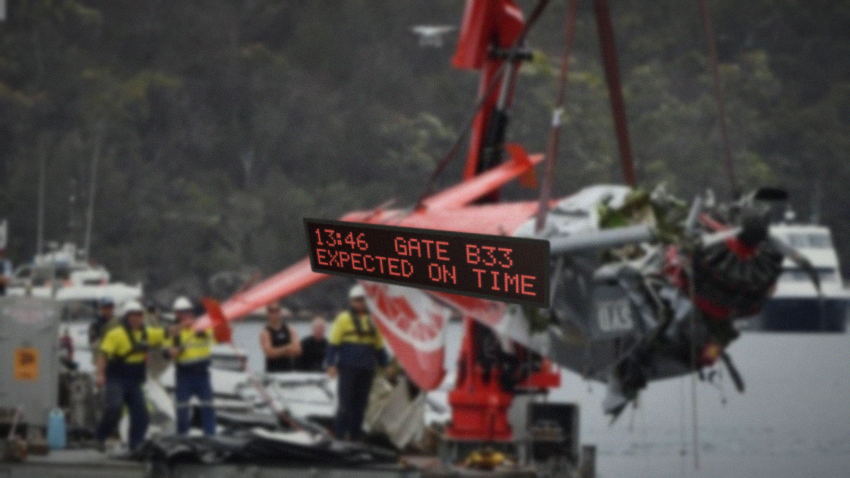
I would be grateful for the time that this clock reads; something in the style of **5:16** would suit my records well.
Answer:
**13:46**
